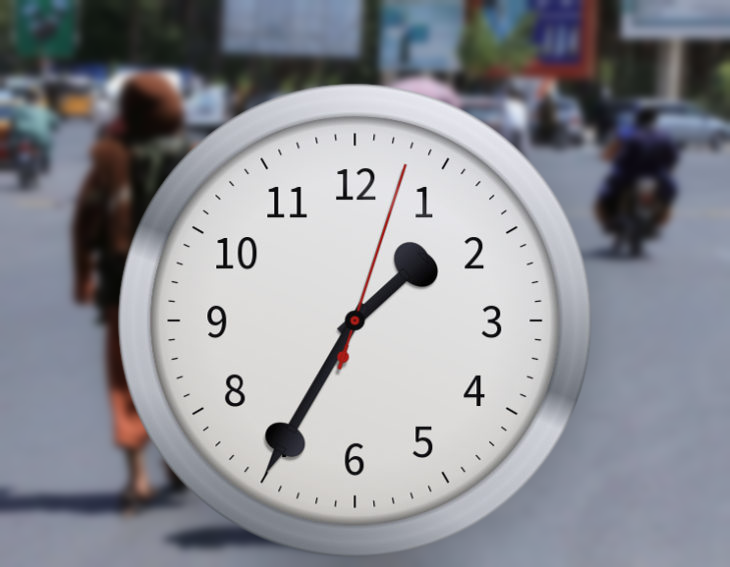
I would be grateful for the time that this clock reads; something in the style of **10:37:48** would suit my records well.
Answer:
**1:35:03**
